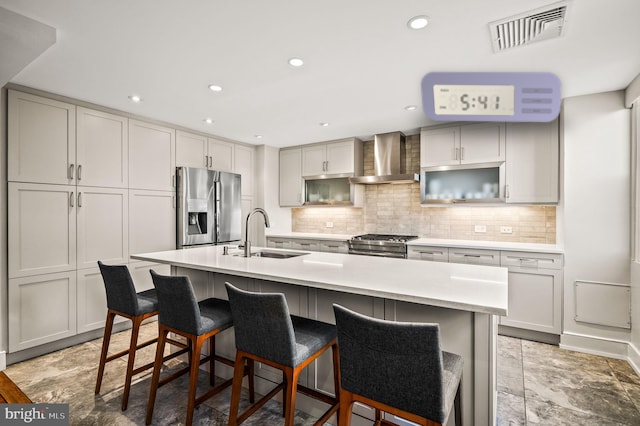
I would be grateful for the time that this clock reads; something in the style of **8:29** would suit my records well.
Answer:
**5:41**
